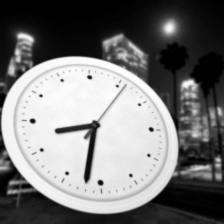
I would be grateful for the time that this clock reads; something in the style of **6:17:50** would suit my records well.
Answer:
**8:32:06**
